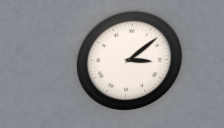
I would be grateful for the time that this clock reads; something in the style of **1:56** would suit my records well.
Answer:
**3:08**
